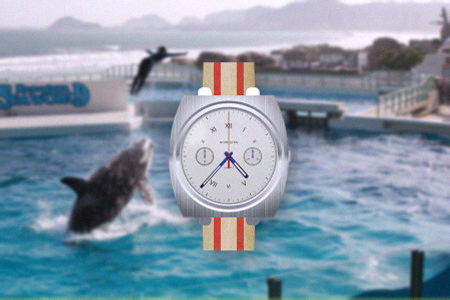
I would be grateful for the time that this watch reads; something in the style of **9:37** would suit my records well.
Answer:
**4:37**
